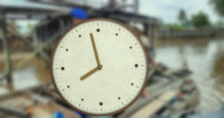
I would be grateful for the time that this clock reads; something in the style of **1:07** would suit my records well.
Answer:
**7:58**
